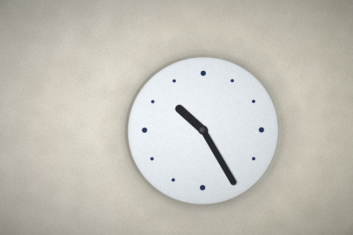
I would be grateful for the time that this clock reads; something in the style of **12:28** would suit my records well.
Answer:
**10:25**
